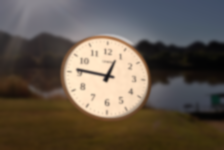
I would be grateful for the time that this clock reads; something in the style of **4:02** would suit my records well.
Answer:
**12:46**
